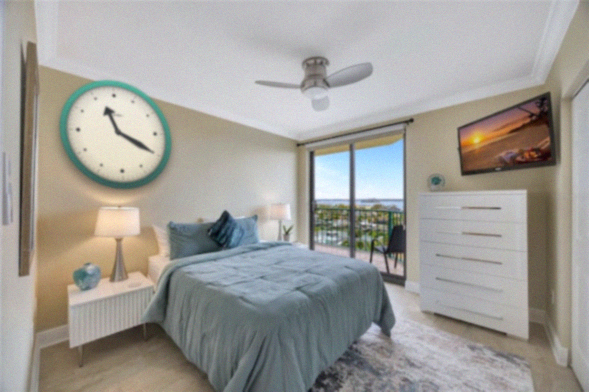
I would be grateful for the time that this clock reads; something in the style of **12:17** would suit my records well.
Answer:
**11:20**
